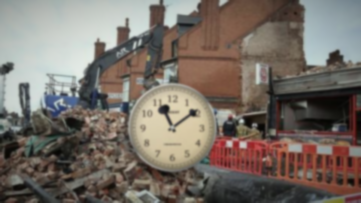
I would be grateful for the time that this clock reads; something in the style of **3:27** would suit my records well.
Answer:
**11:09**
